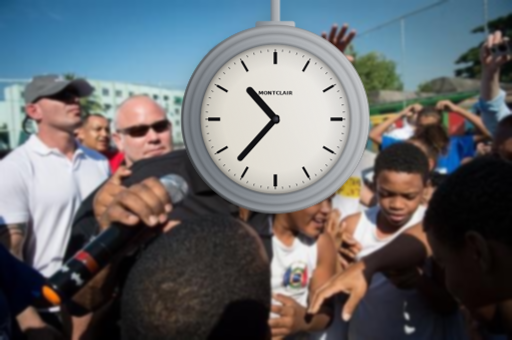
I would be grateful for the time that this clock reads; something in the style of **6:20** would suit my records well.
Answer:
**10:37**
